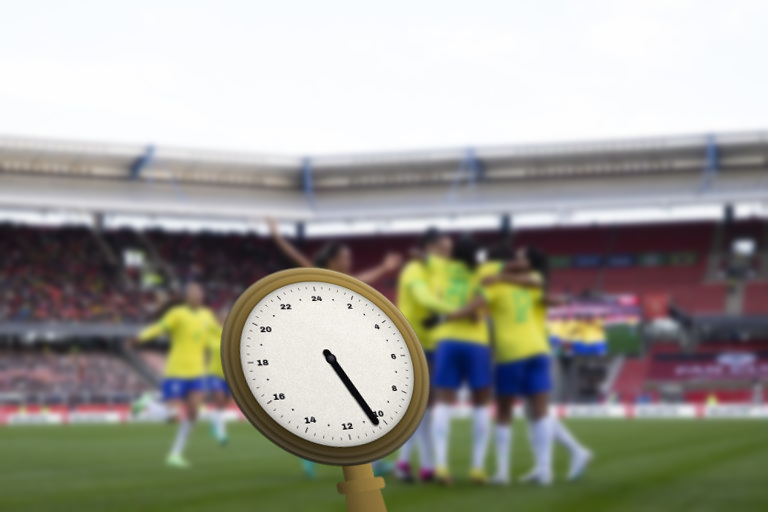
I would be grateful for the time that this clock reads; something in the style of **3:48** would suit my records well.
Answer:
**10:26**
